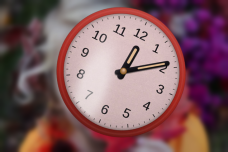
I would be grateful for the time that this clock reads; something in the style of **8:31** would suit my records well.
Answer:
**12:09**
